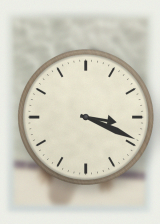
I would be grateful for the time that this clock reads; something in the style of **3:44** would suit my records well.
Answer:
**3:19**
